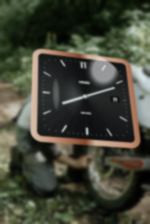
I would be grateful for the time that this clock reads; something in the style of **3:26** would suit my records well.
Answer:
**8:11**
